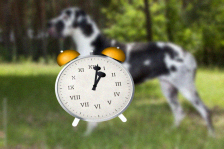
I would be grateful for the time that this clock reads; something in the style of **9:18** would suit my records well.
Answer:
**1:02**
